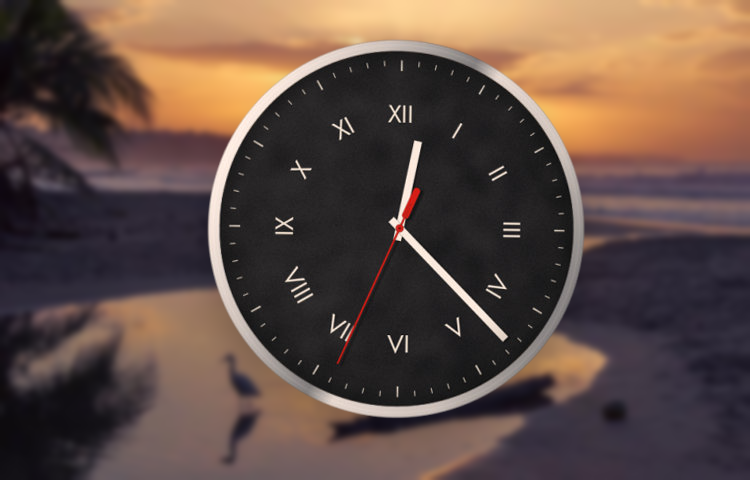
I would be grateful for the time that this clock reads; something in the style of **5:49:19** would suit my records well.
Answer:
**12:22:34**
